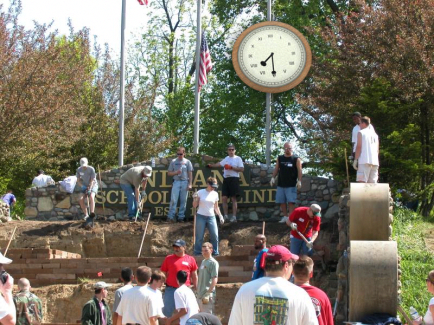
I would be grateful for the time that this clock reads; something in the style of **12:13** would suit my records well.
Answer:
**7:30**
